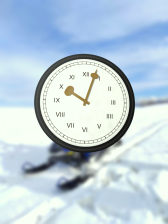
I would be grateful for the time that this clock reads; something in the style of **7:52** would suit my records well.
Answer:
**10:03**
